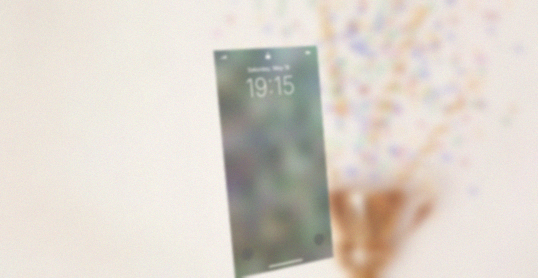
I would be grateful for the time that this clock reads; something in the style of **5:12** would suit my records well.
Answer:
**19:15**
